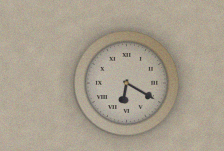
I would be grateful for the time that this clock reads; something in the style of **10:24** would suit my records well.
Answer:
**6:20**
